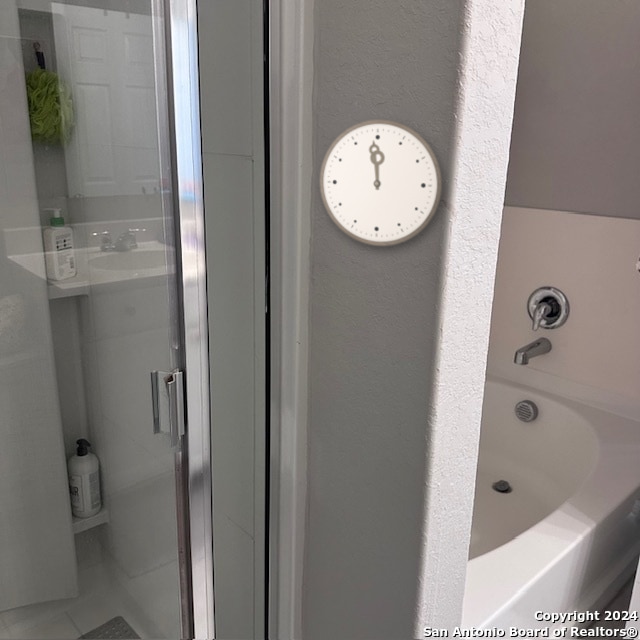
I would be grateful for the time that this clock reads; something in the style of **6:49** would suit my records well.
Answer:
**11:59**
